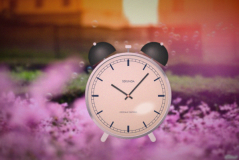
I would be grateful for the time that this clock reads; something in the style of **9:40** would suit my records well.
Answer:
**10:07**
